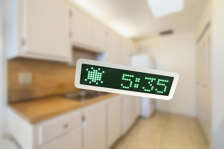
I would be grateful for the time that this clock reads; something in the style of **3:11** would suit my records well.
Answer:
**5:35**
